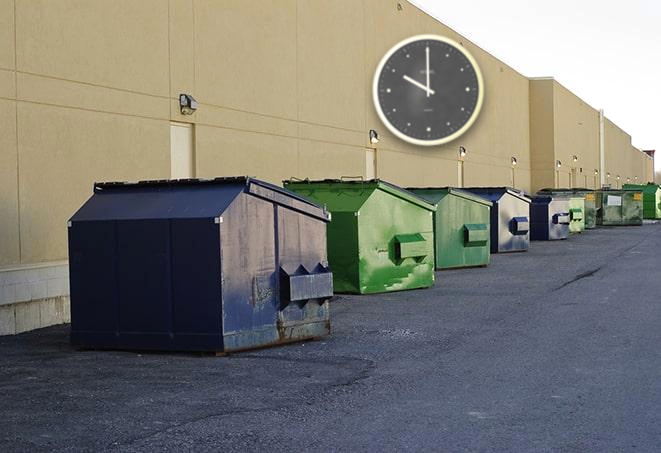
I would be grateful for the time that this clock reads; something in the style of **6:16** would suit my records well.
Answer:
**10:00**
